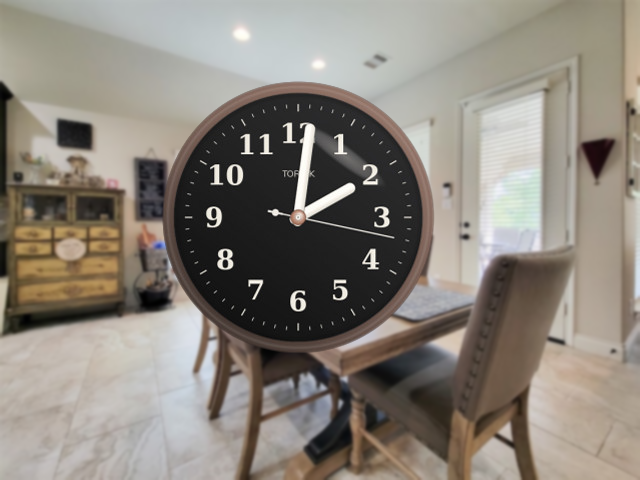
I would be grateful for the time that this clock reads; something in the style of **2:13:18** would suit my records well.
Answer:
**2:01:17**
